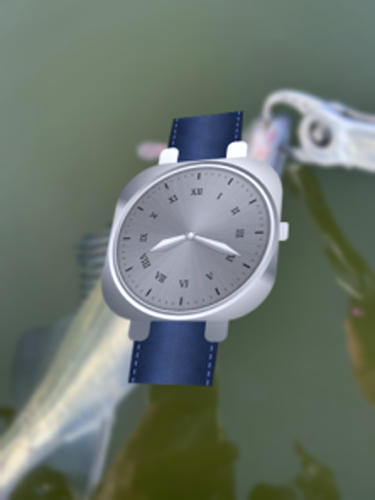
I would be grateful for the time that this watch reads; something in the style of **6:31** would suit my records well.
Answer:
**8:19**
